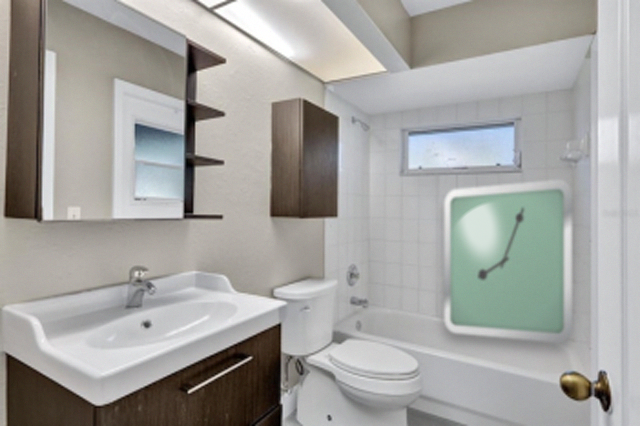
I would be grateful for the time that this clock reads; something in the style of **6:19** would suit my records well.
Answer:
**8:04**
